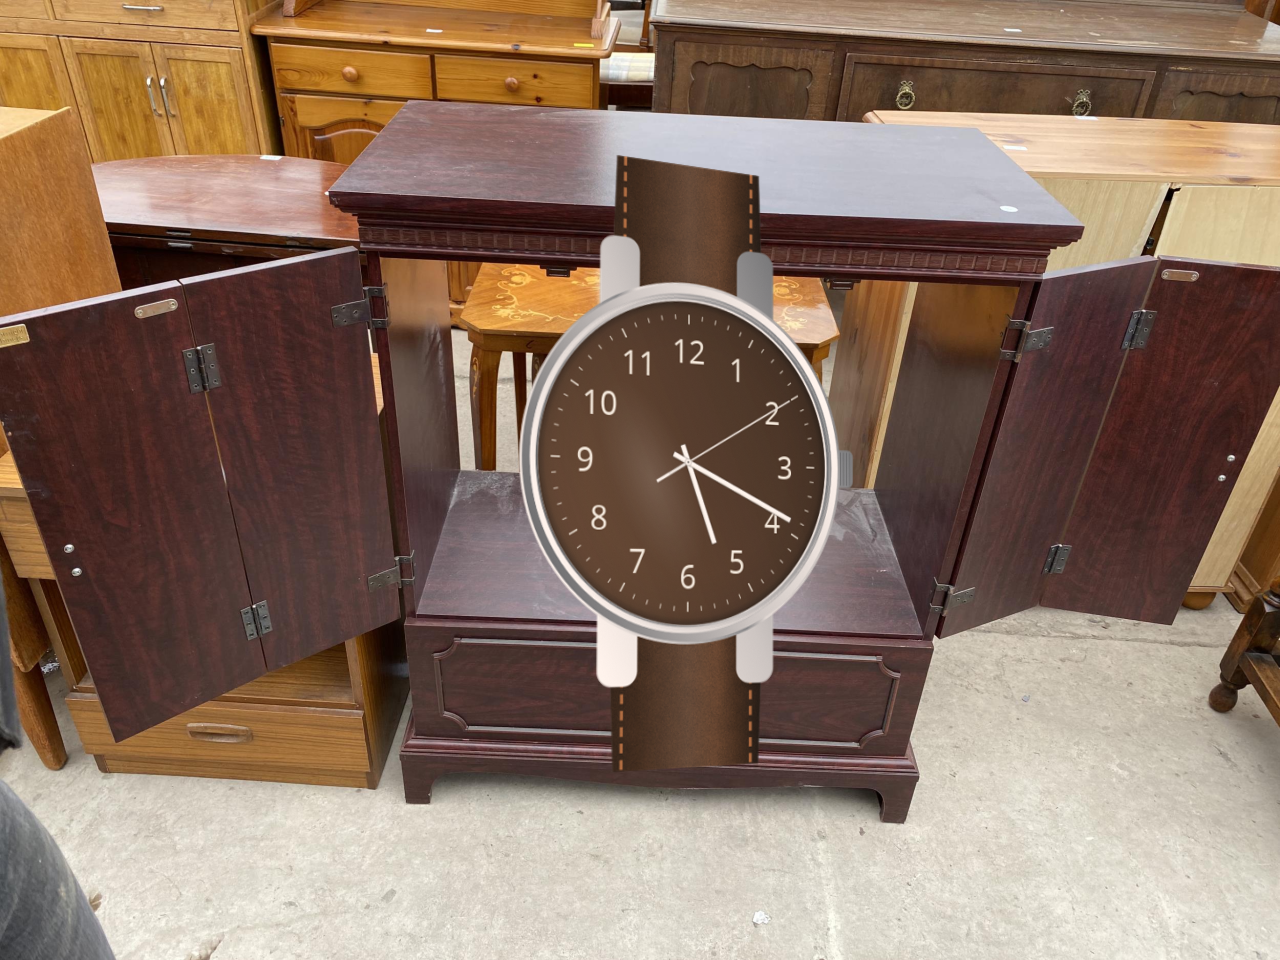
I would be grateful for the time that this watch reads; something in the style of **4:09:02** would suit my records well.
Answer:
**5:19:10**
